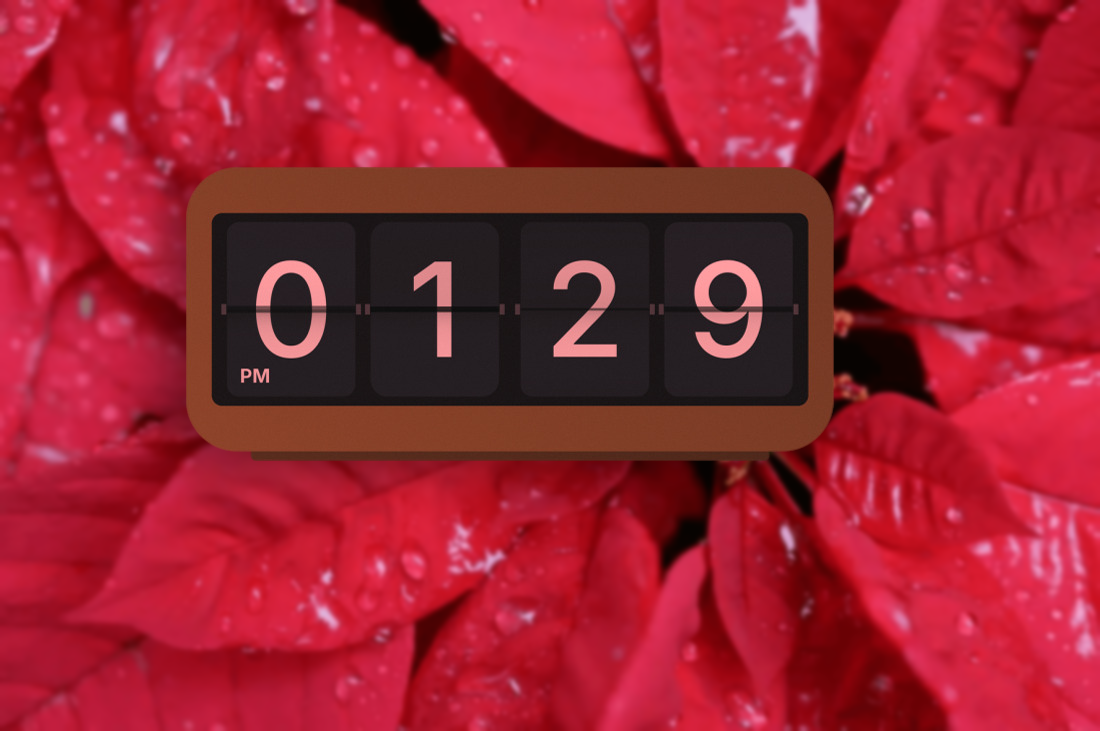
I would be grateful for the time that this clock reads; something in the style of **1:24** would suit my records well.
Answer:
**1:29**
